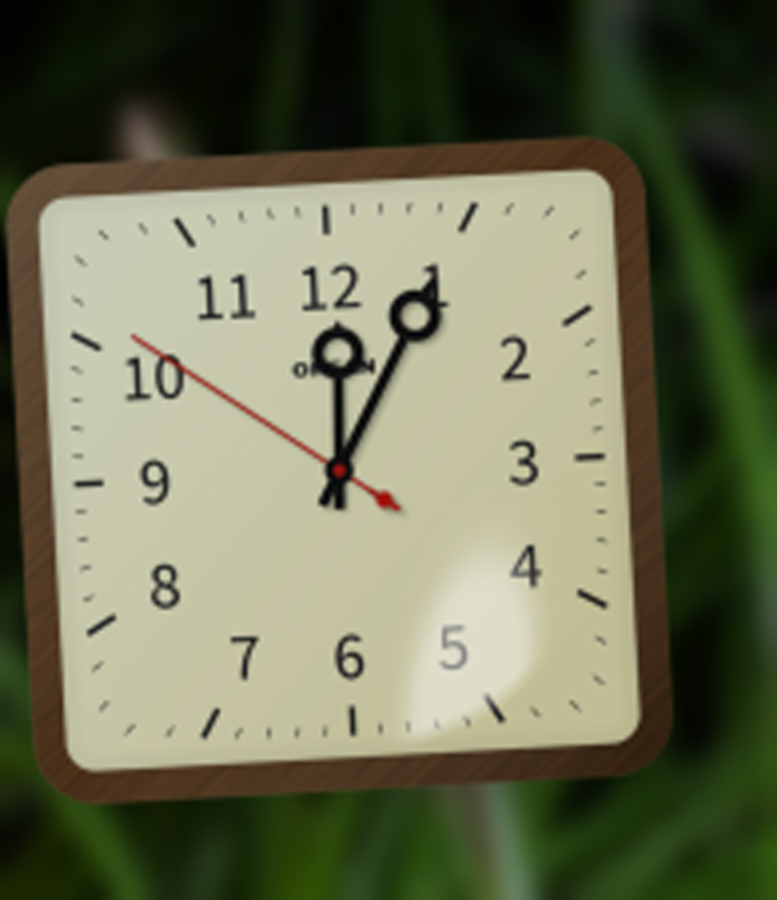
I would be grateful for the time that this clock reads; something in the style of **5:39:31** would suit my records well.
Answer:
**12:04:51**
